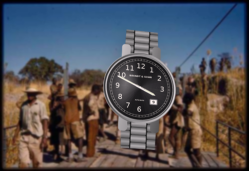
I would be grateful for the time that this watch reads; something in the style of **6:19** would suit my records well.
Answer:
**3:49**
